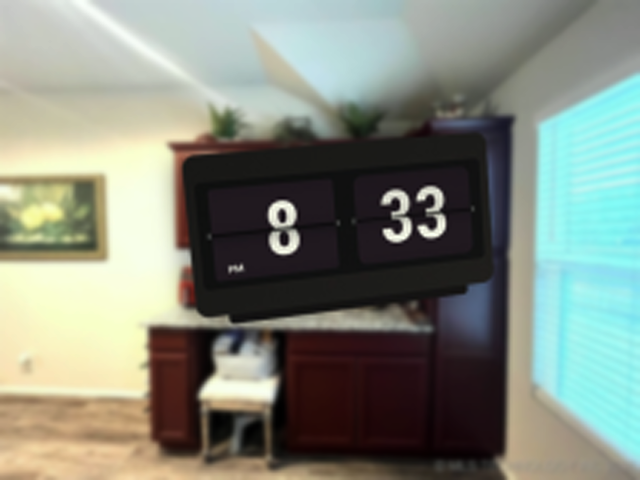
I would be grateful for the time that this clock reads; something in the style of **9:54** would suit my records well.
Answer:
**8:33**
